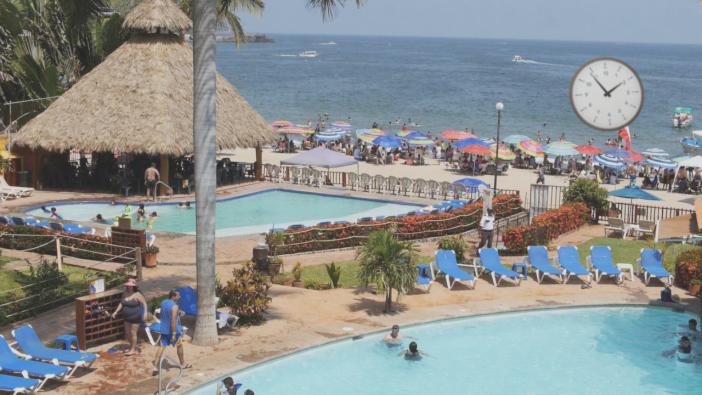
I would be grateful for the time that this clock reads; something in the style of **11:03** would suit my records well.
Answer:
**1:54**
